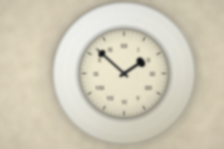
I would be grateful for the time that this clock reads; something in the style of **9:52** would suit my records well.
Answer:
**1:52**
